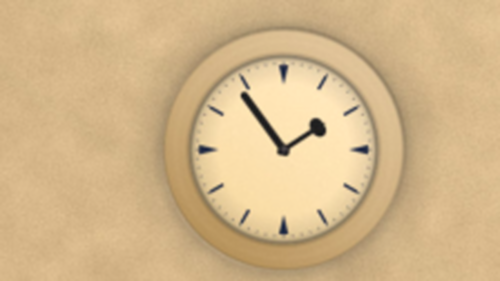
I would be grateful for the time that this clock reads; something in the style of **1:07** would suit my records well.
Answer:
**1:54**
